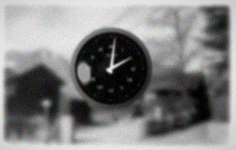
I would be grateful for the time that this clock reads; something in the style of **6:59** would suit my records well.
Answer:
**2:01**
